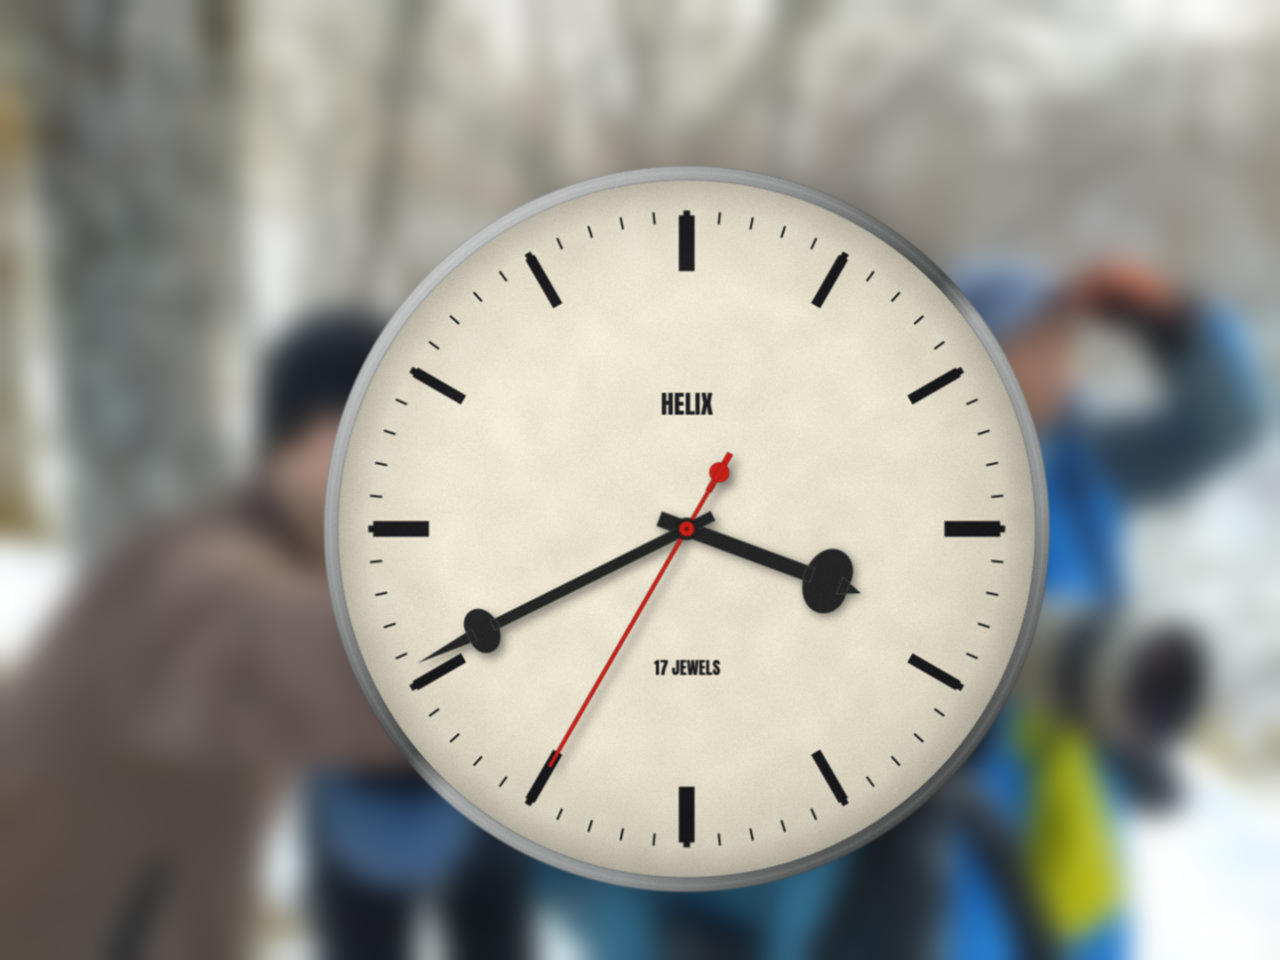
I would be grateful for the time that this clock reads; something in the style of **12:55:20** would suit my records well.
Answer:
**3:40:35**
